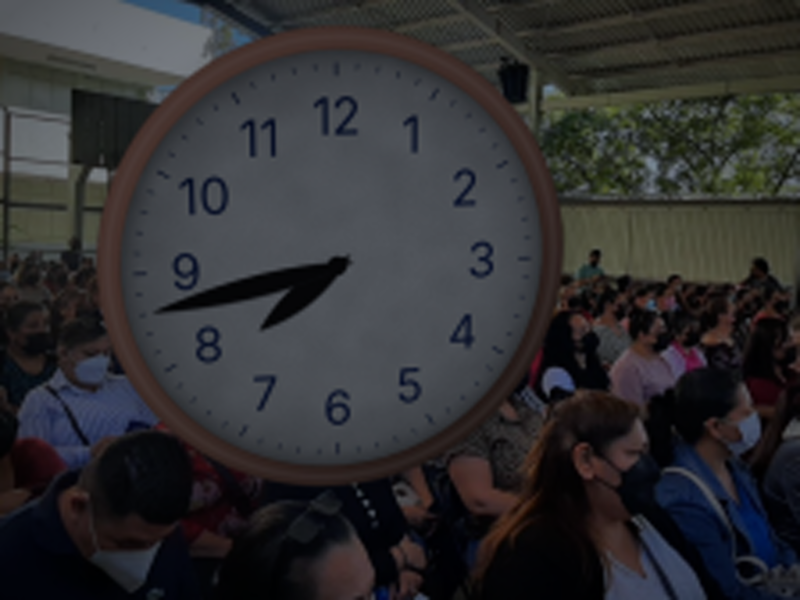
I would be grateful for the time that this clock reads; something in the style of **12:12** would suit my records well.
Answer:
**7:43**
